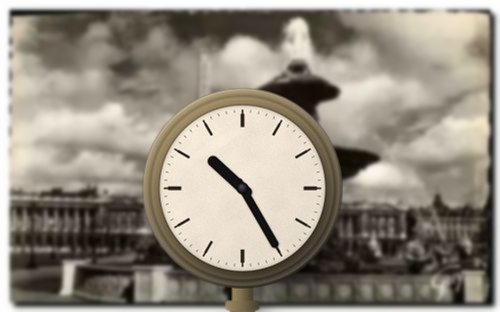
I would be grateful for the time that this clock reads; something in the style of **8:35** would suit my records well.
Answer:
**10:25**
